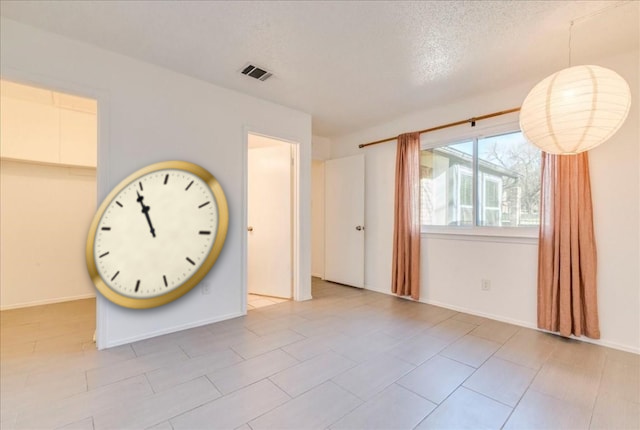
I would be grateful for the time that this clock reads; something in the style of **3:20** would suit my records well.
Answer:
**10:54**
